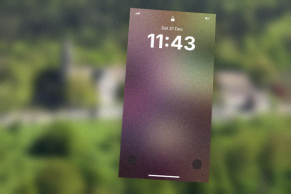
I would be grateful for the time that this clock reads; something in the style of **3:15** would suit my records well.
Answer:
**11:43**
